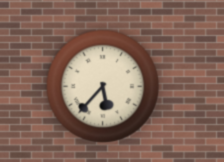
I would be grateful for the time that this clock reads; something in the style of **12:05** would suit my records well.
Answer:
**5:37**
